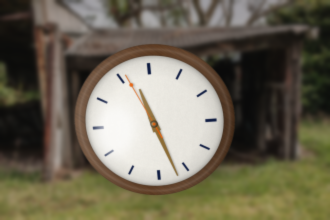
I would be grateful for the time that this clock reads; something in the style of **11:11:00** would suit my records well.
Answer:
**11:26:56**
